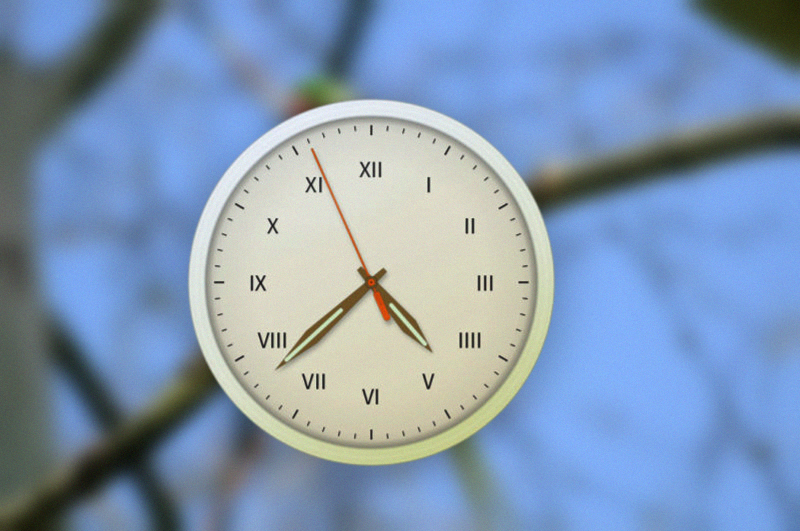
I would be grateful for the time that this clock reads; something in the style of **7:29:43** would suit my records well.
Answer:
**4:37:56**
